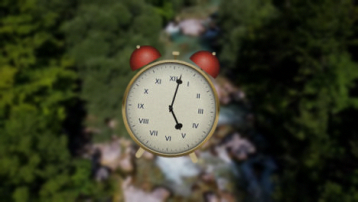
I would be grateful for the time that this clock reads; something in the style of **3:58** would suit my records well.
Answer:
**5:02**
